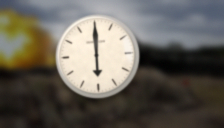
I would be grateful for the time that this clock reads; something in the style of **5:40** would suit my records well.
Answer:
**6:00**
